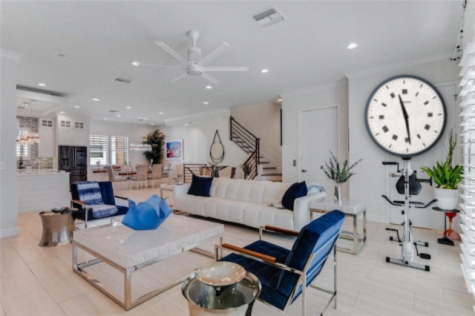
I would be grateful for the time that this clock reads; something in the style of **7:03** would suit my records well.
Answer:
**11:29**
